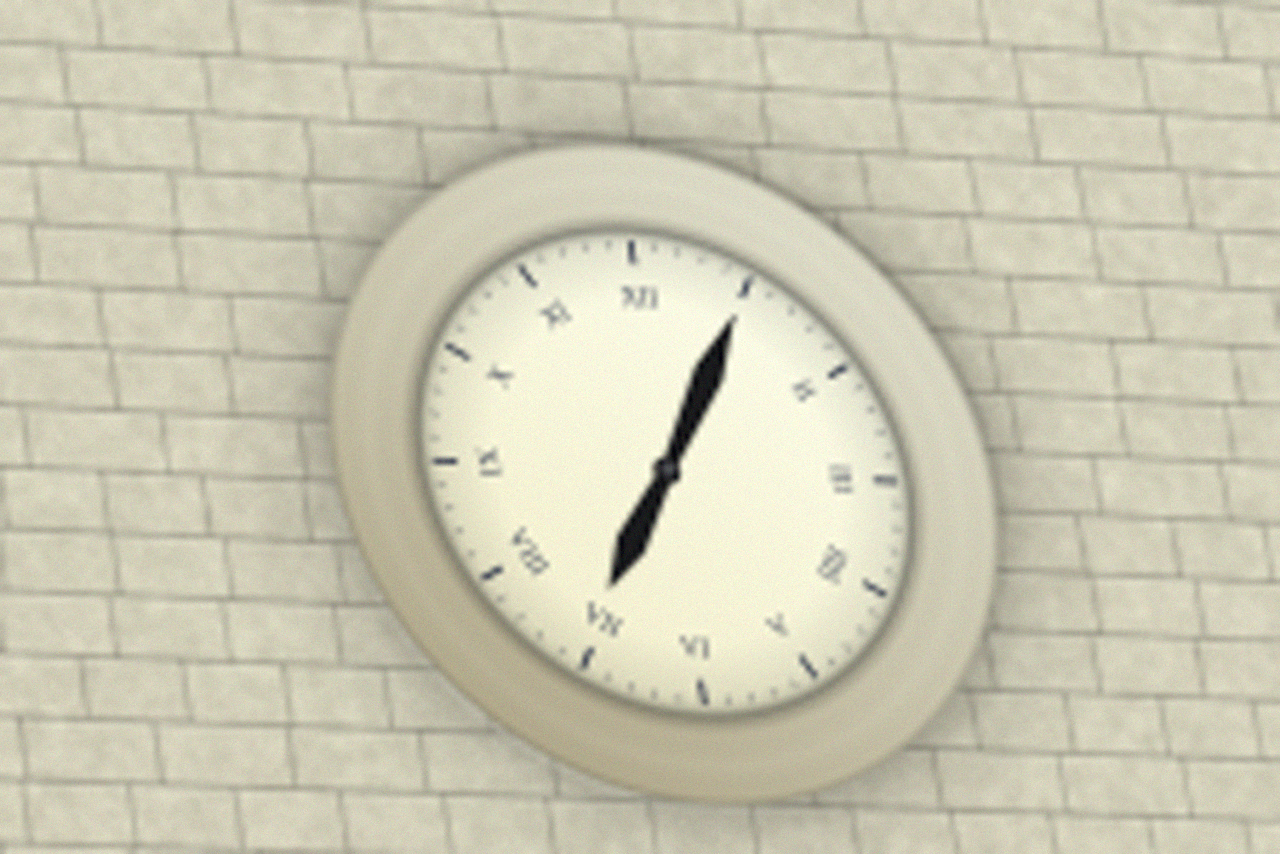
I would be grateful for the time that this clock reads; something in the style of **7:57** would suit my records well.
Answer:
**7:05**
